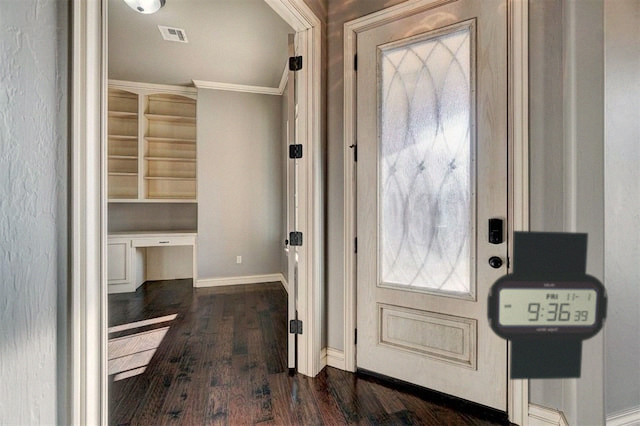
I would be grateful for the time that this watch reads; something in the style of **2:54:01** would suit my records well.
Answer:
**9:36:39**
